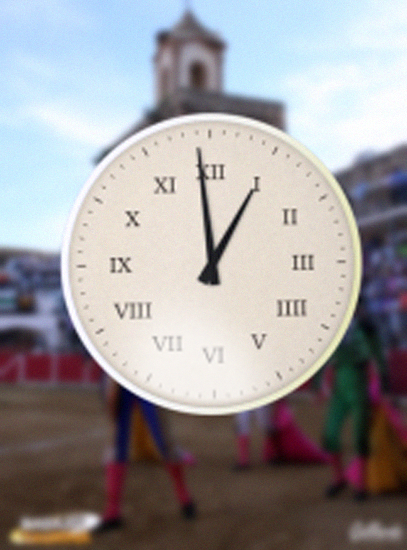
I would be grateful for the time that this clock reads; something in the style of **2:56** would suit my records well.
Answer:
**12:59**
